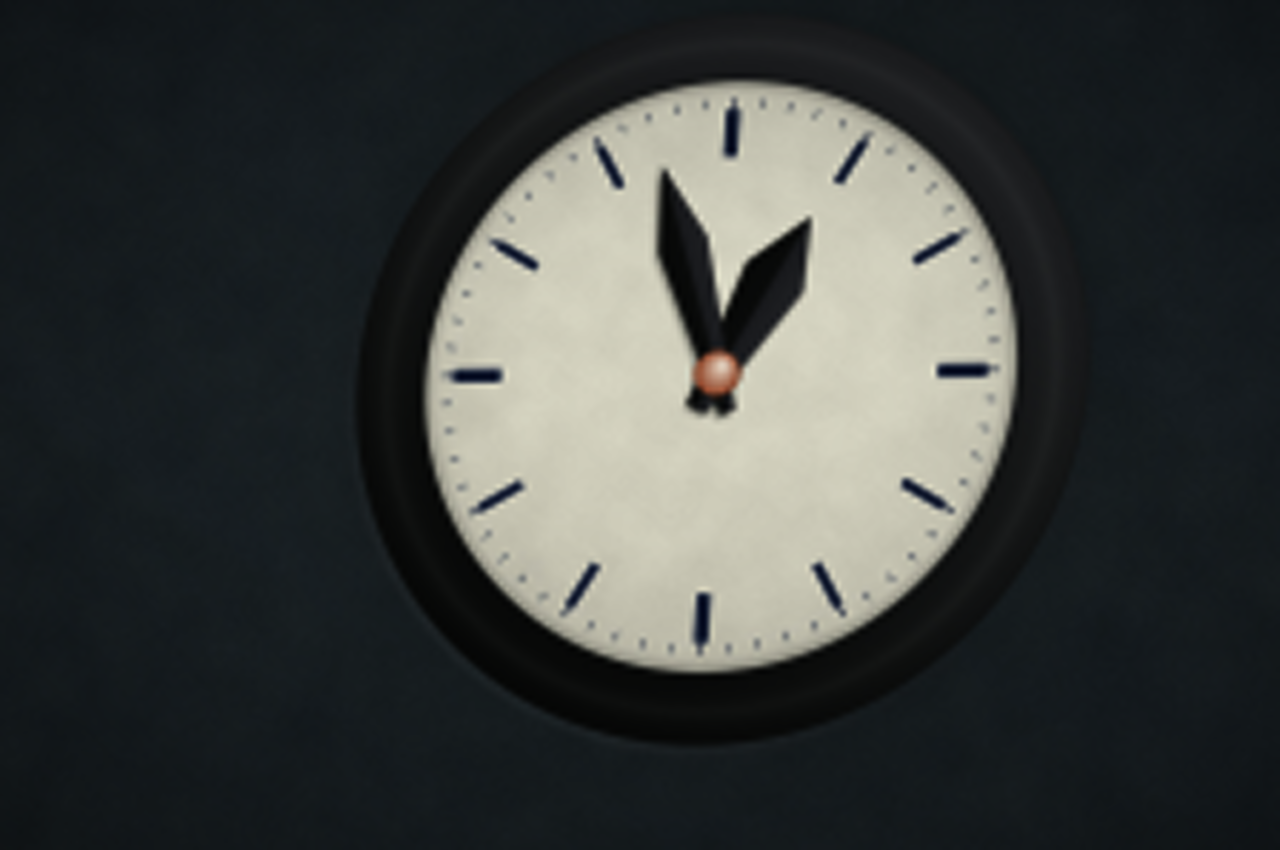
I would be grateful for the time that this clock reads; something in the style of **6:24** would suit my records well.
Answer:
**12:57**
